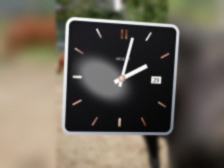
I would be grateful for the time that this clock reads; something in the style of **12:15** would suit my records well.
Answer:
**2:02**
